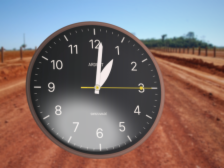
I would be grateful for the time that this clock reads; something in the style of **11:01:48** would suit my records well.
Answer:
**1:01:15**
